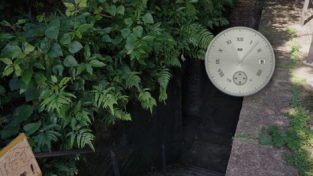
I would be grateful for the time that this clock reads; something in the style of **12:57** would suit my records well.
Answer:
**11:07**
